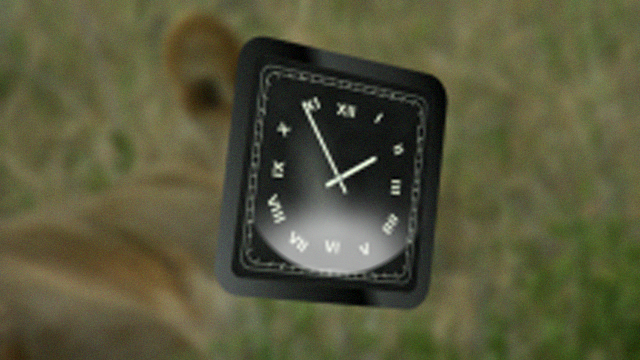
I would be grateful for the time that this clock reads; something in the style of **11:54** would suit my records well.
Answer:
**1:54**
